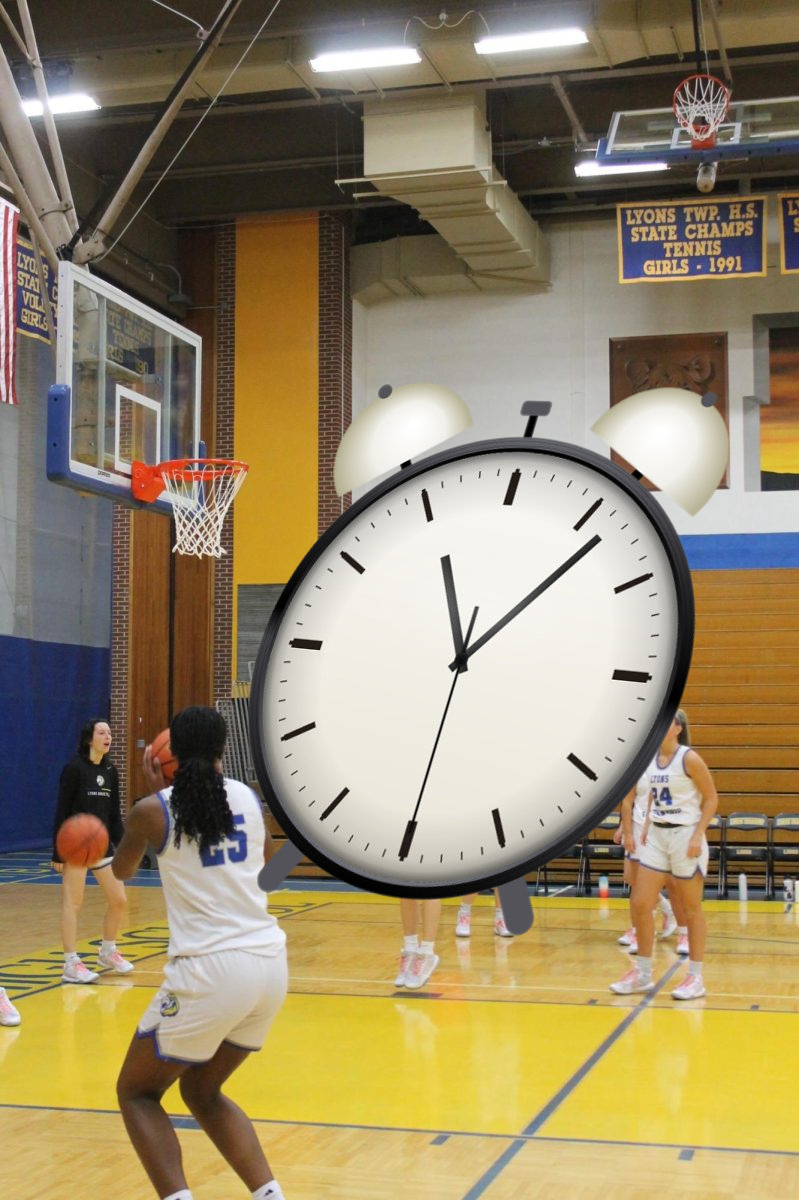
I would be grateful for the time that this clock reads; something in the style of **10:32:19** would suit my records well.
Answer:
**11:06:30**
